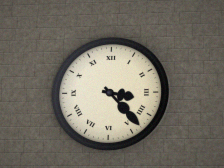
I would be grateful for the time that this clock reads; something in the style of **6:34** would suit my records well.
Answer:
**3:23**
